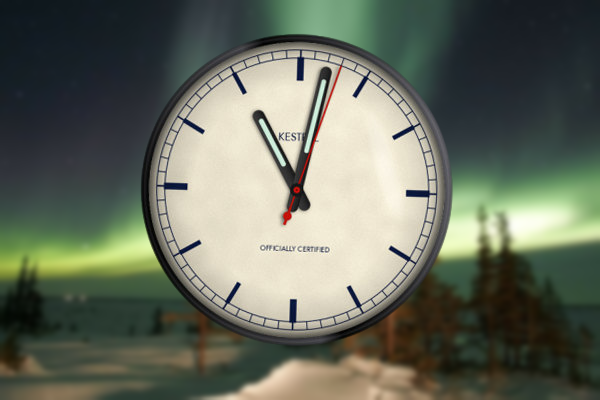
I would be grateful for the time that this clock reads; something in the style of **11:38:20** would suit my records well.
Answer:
**11:02:03**
